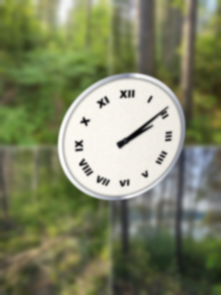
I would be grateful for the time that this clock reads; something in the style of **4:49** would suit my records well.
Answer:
**2:09**
